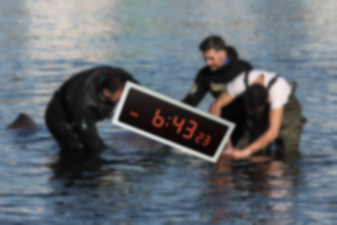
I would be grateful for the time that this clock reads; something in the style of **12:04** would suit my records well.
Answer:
**6:43**
